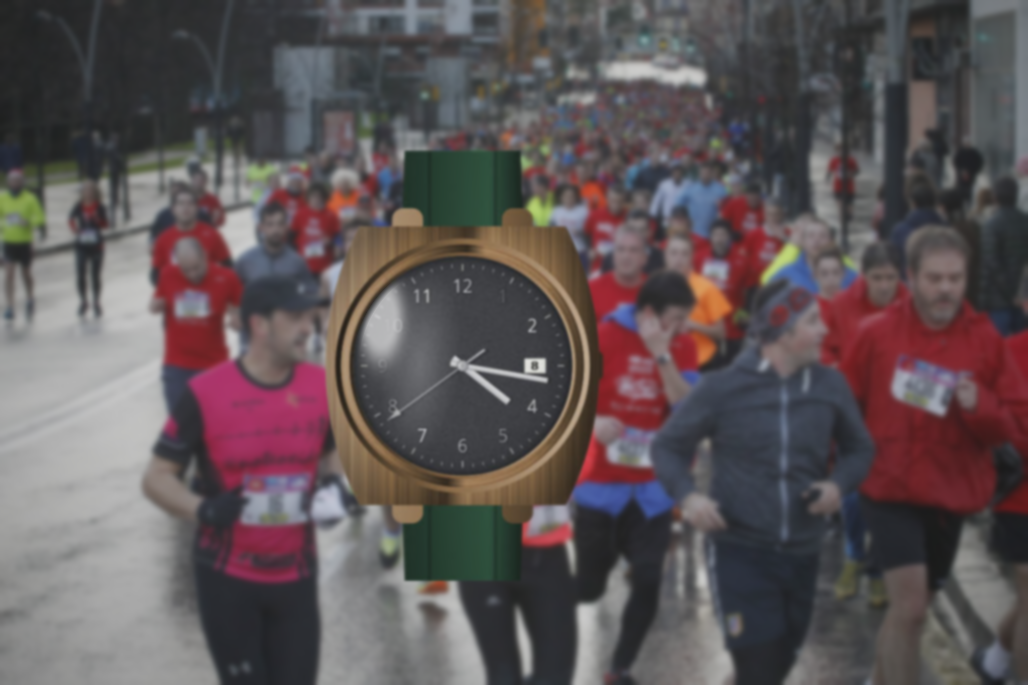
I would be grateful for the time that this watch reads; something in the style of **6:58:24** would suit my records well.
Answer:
**4:16:39**
